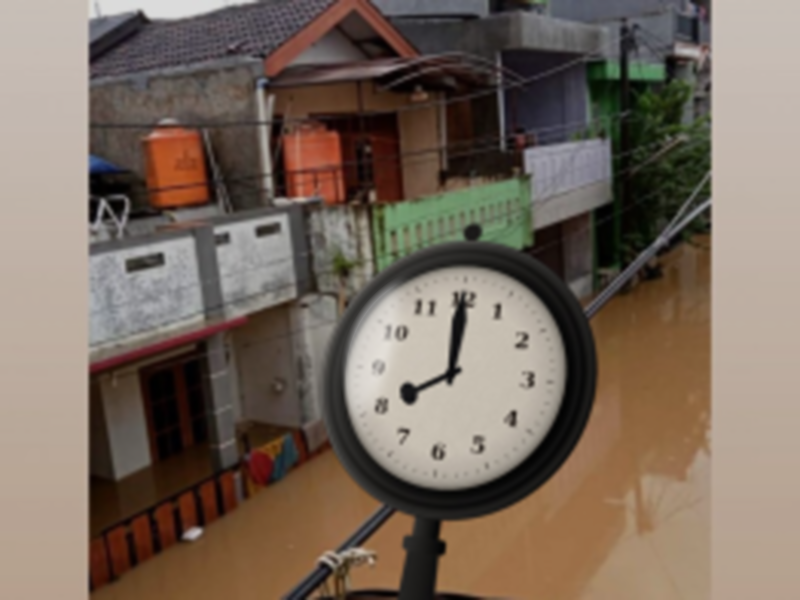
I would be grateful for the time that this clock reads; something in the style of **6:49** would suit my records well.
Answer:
**8:00**
